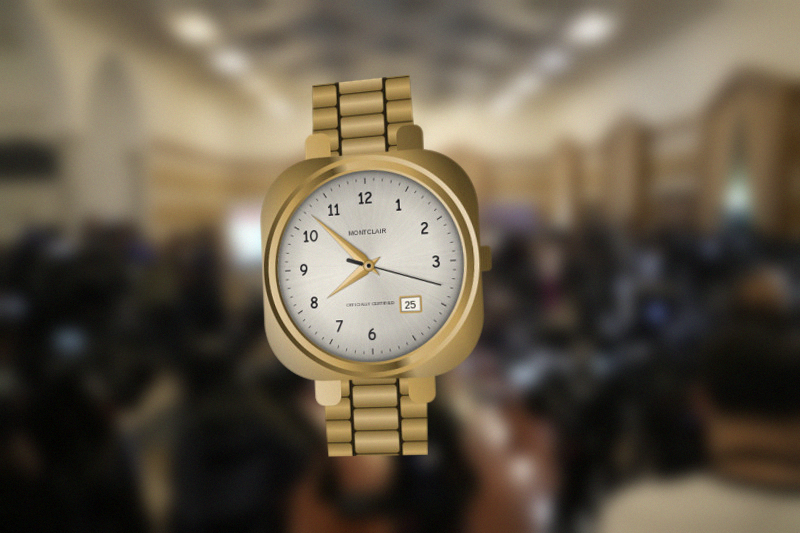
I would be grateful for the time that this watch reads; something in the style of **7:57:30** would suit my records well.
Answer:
**7:52:18**
